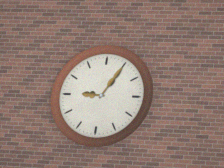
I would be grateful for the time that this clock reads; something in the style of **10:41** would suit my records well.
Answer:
**9:05**
